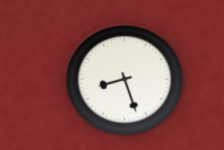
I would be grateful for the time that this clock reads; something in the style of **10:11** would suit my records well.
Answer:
**8:27**
